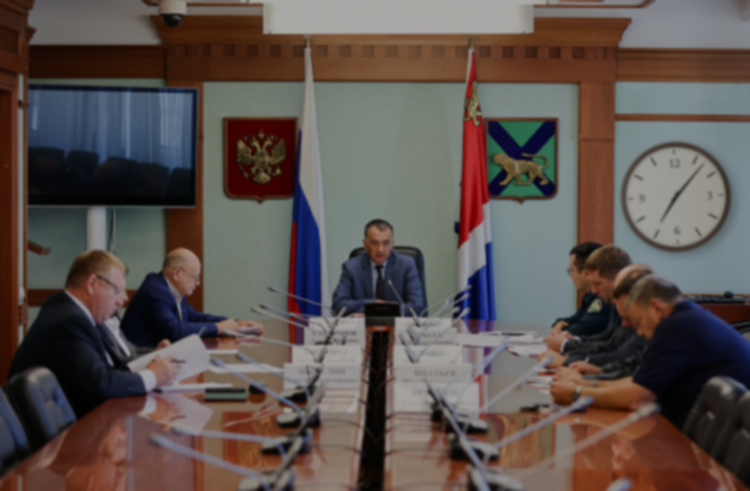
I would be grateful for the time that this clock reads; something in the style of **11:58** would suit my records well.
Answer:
**7:07**
